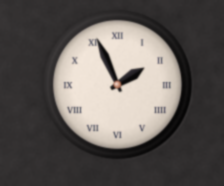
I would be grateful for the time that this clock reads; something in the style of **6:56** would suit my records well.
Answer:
**1:56**
